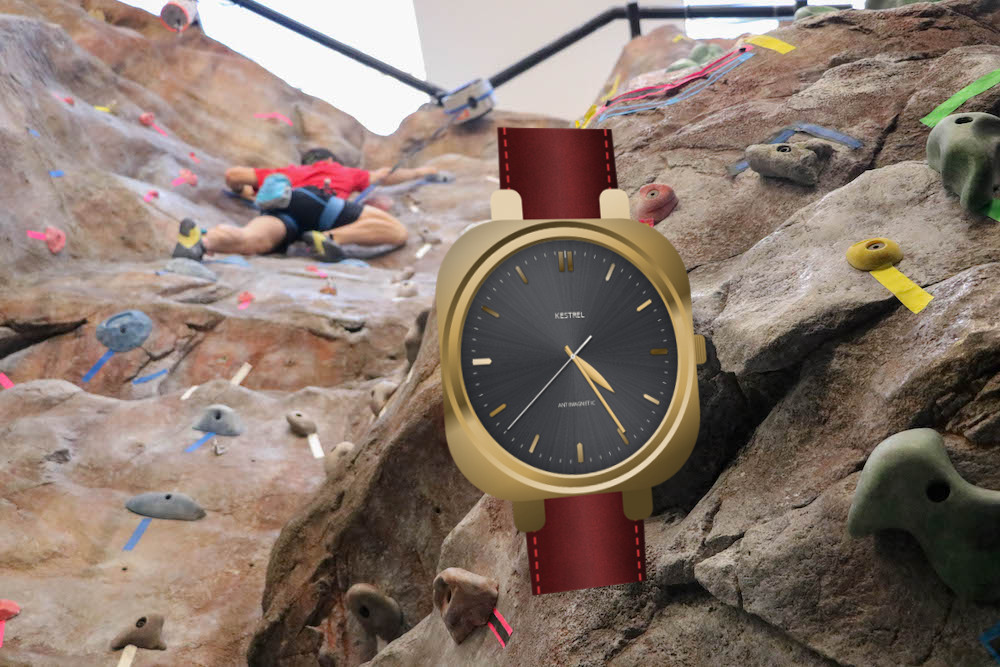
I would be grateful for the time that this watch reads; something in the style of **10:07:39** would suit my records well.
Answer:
**4:24:38**
